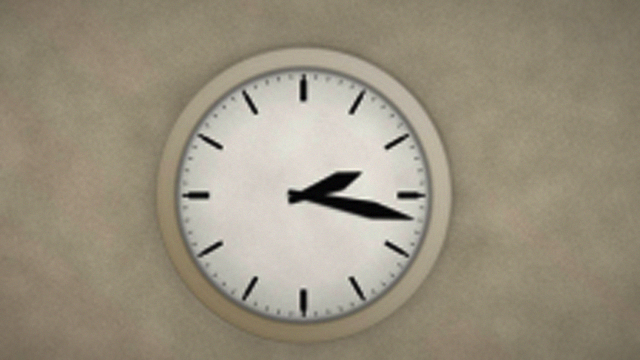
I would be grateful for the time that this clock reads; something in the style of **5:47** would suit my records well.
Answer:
**2:17**
